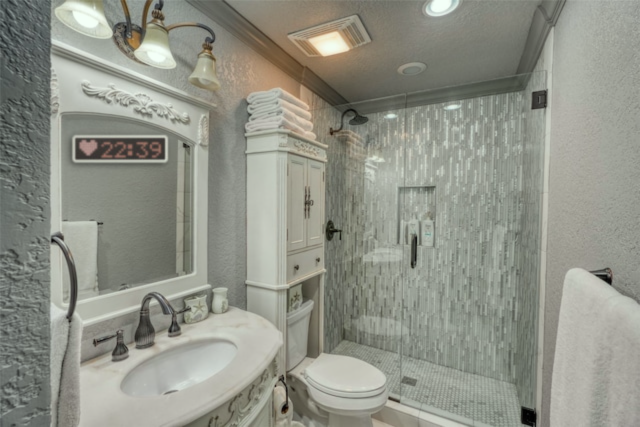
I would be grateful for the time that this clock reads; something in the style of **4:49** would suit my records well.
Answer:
**22:39**
